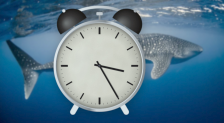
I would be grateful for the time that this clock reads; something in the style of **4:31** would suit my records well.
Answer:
**3:25**
